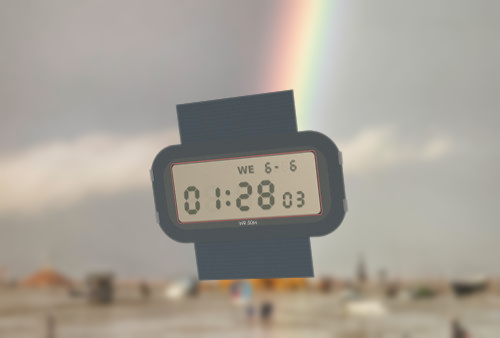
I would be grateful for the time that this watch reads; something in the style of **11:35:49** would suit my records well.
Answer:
**1:28:03**
